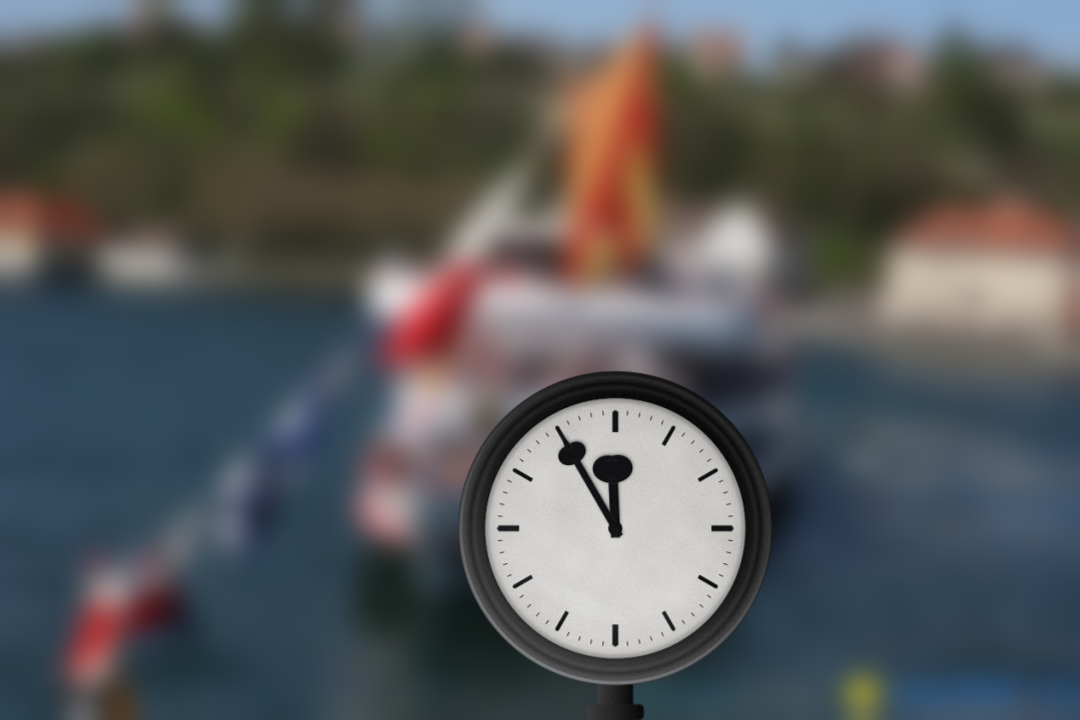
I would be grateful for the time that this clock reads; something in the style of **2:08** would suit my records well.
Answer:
**11:55**
